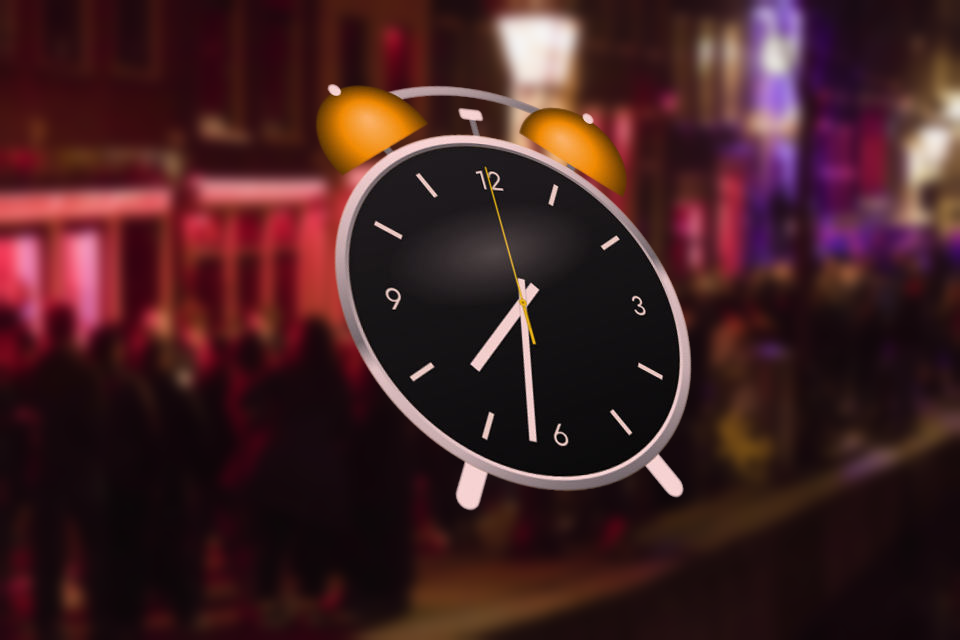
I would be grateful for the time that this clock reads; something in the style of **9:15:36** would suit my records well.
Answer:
**7:32:00**
